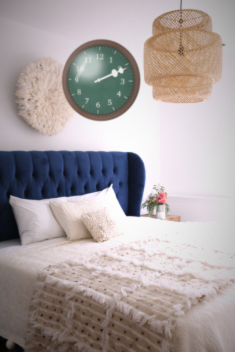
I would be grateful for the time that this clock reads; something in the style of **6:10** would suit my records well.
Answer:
**2:11**
